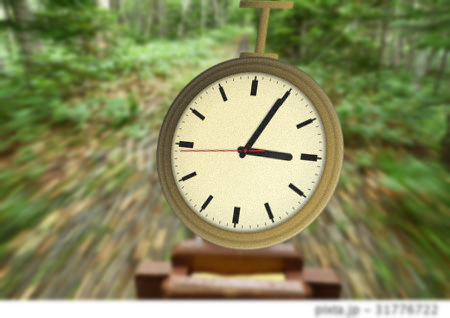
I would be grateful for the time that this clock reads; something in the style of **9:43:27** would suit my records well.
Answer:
**3:04:44**
